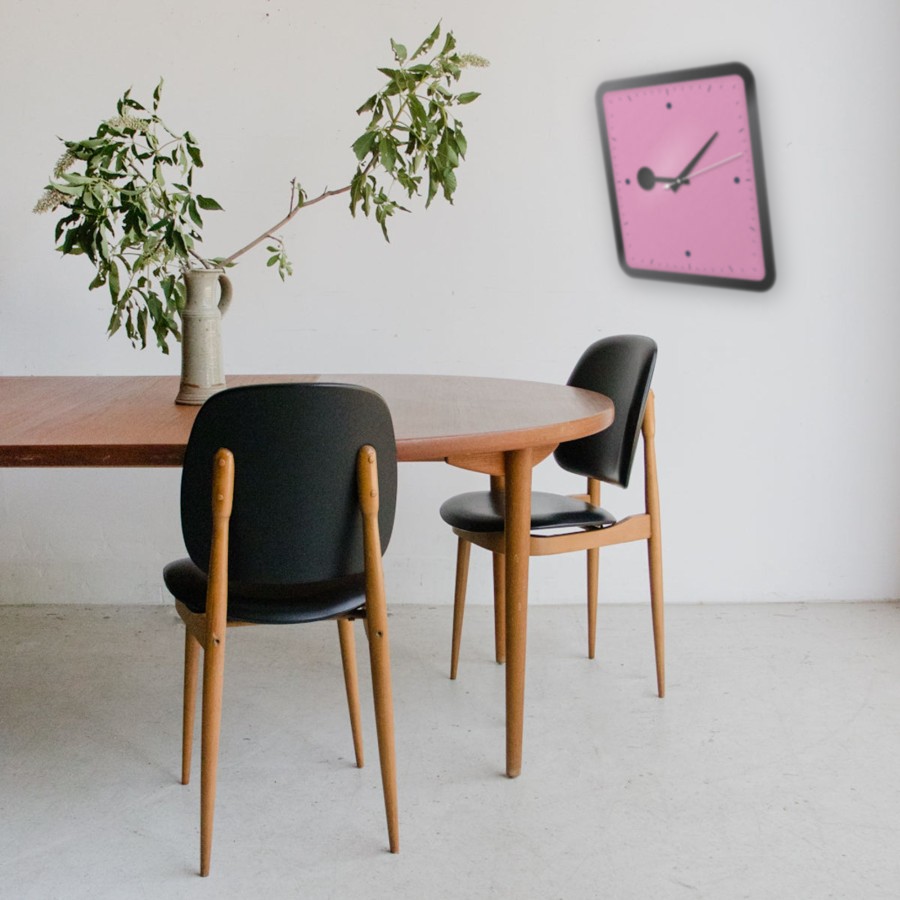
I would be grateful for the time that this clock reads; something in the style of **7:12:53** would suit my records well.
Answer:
**9:08:12**
